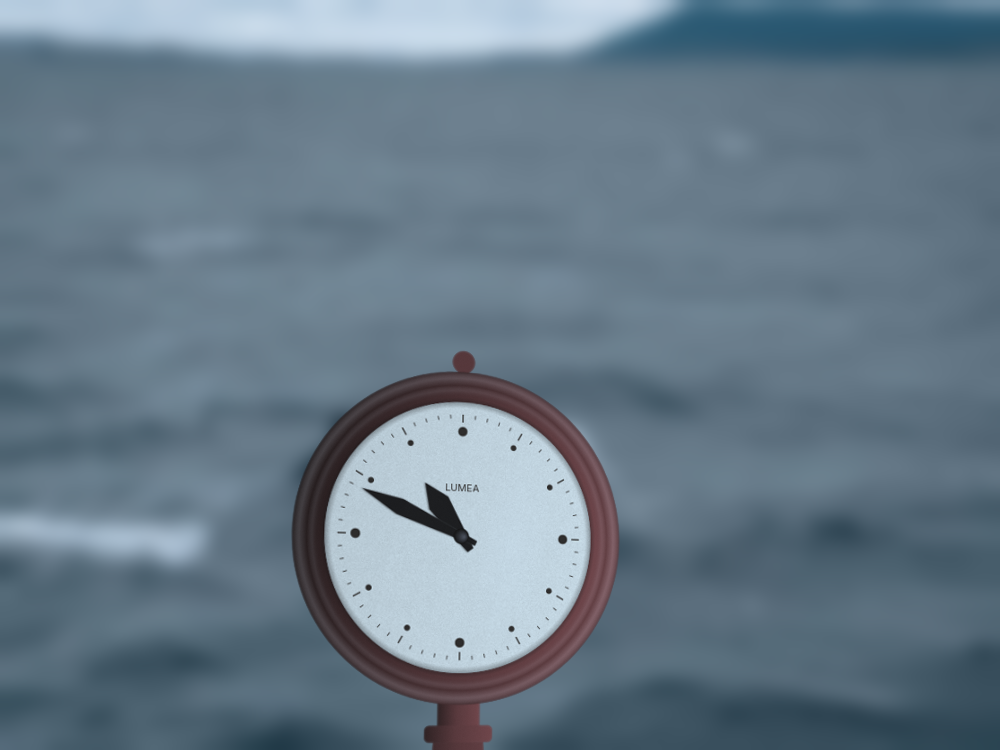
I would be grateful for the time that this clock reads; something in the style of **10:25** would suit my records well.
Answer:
**10:49**
